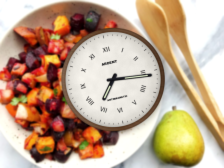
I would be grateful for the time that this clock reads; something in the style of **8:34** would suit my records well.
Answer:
**7:16**
